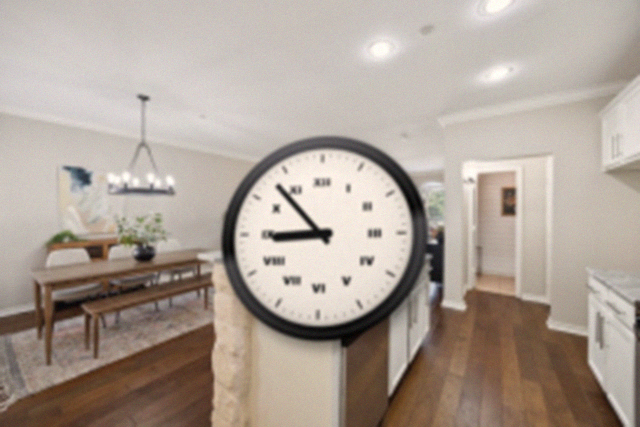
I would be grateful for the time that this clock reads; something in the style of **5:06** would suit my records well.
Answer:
**8:53**
